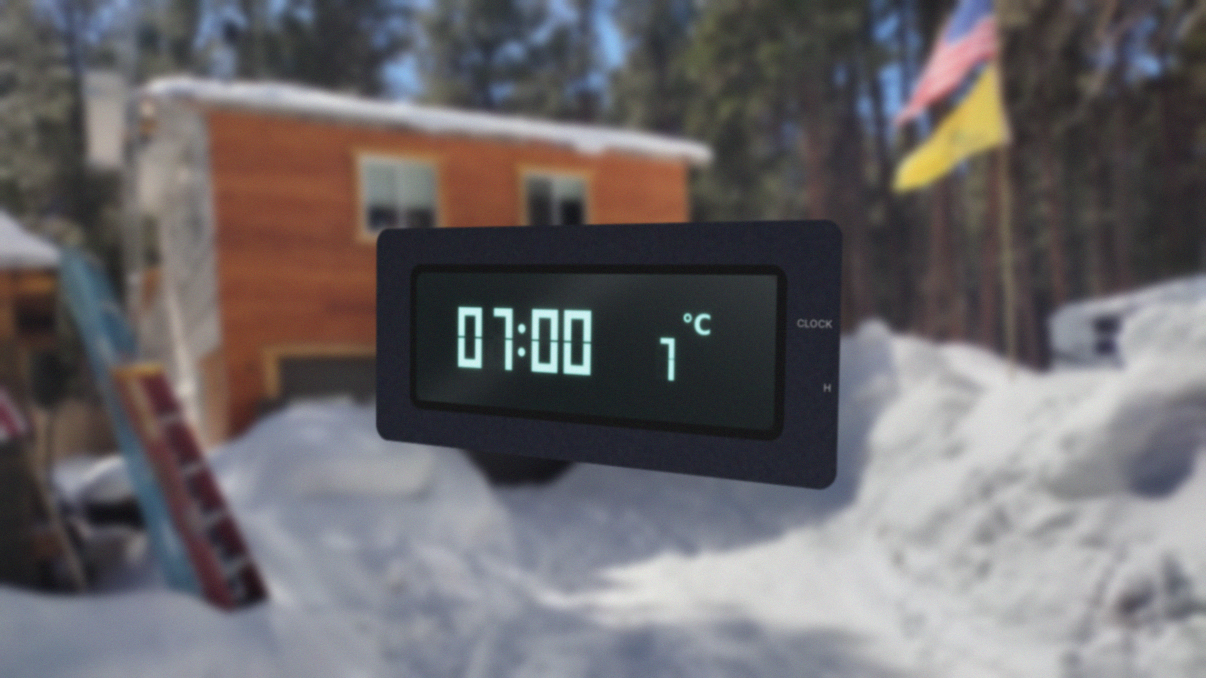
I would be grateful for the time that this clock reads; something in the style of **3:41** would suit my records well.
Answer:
**7:00**
